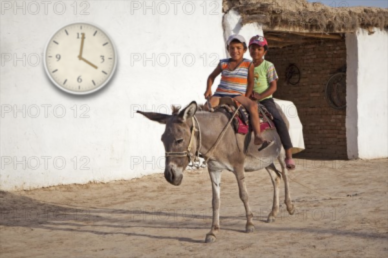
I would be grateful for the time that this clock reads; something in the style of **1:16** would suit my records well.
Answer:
**4:01**
